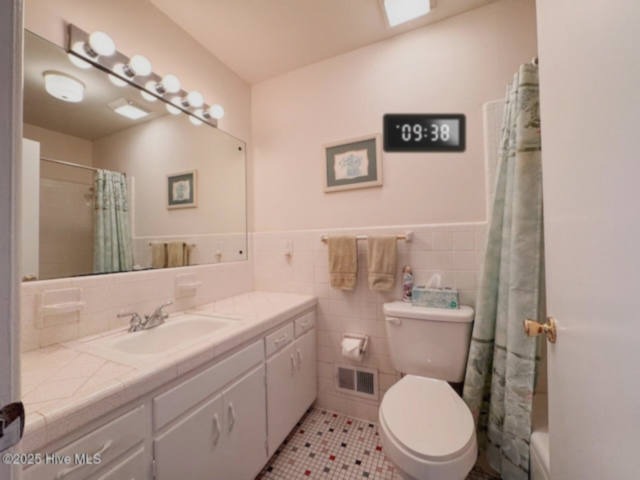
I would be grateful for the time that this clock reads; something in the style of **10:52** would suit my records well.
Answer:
**9:38**
